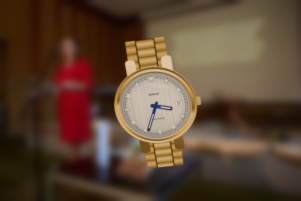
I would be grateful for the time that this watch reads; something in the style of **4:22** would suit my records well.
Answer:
**3:34**
